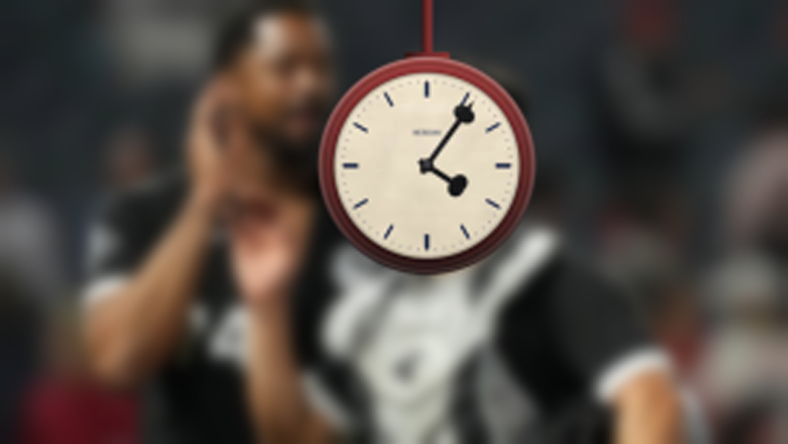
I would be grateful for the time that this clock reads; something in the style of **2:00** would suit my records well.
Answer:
**4:06**
